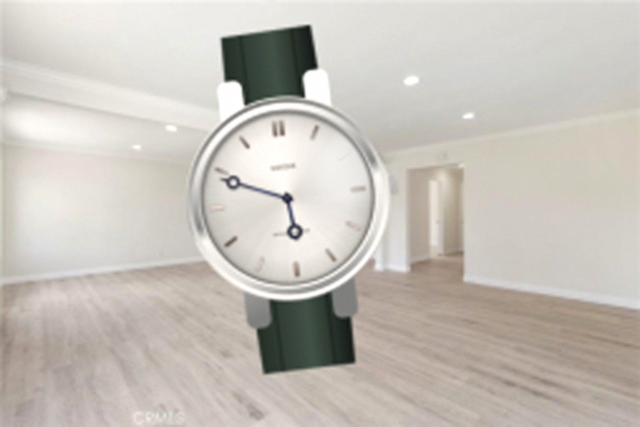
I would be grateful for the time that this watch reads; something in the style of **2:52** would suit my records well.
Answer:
**5:49**
